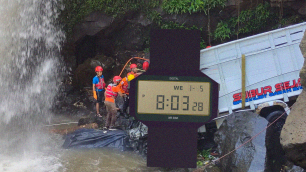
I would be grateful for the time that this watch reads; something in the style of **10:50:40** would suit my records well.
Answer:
**8:03:28**
